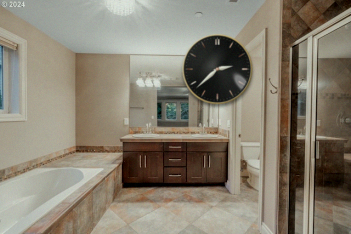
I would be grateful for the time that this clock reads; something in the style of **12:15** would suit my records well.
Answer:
**2:38**
